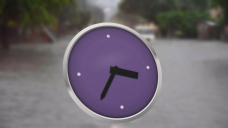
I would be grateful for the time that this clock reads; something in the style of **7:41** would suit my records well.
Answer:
**3:36**
